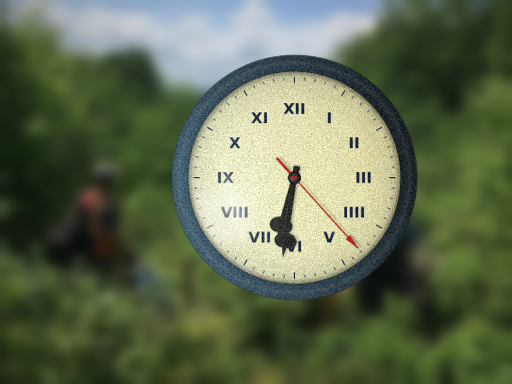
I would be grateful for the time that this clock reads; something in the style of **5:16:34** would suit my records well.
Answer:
**6:31:23**
